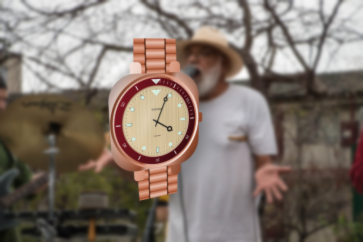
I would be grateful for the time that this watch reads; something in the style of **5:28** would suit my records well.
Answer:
**4:04**
